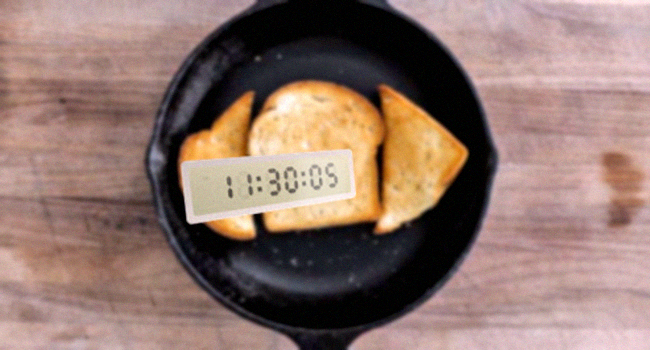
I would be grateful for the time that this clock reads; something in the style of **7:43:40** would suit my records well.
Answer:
**11:30:05**
